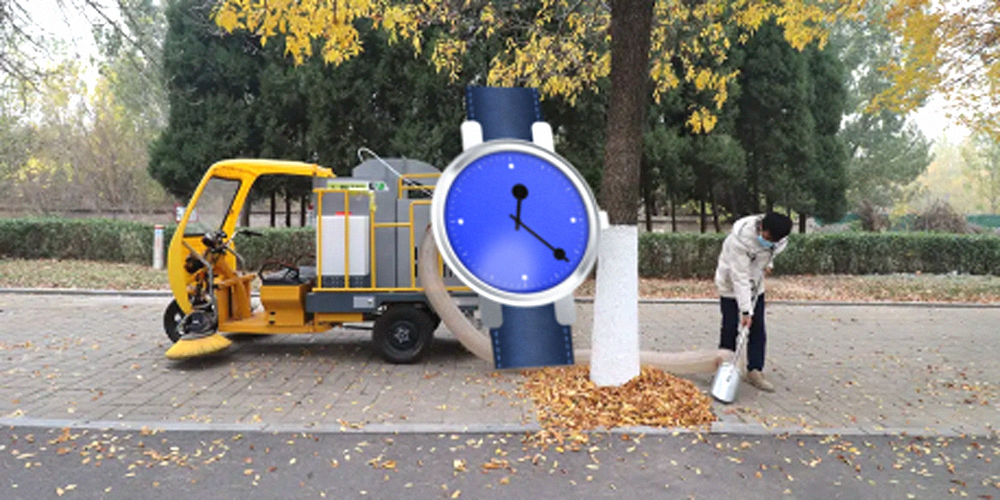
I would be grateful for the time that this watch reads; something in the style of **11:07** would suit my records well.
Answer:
**12:22**
